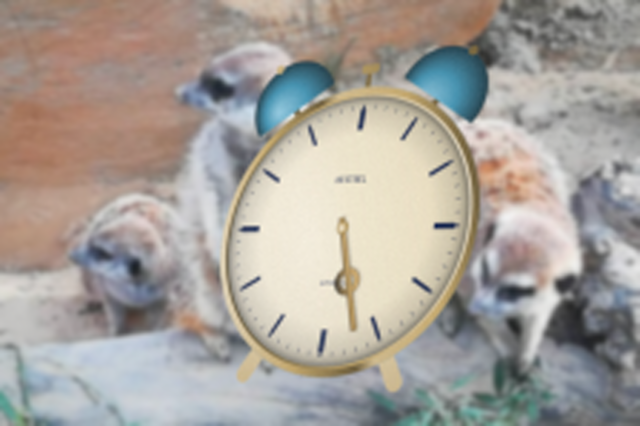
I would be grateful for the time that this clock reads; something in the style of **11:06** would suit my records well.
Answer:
**5:27**
